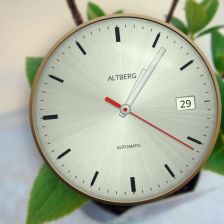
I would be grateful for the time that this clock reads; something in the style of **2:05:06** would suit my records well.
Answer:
**1:06:21**
